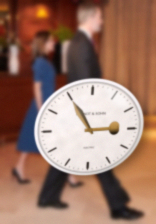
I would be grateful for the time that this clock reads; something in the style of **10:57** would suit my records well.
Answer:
**2:55**
